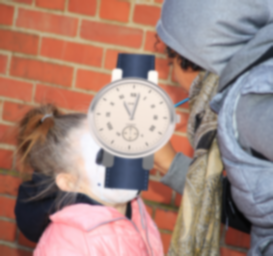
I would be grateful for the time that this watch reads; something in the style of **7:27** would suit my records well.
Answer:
**11:02**
